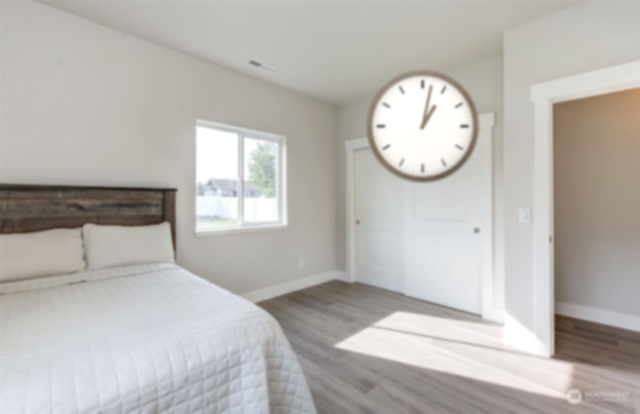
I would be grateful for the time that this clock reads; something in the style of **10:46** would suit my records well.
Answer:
**1:02**
